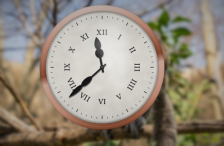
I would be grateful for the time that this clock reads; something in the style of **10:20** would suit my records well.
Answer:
**11:38**
